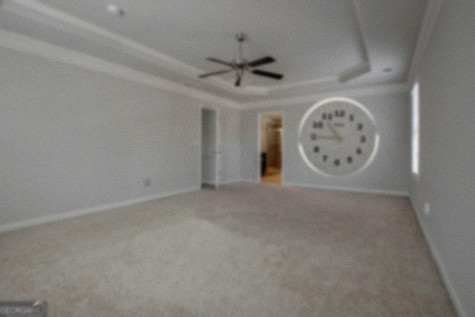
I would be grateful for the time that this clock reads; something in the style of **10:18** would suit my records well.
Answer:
**10:45**
